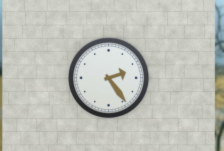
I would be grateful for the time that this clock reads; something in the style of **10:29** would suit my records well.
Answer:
**2:24**
